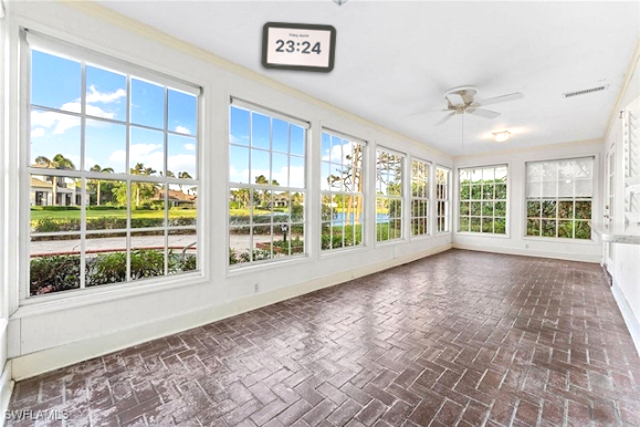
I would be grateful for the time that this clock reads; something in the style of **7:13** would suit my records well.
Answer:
**23:24**
